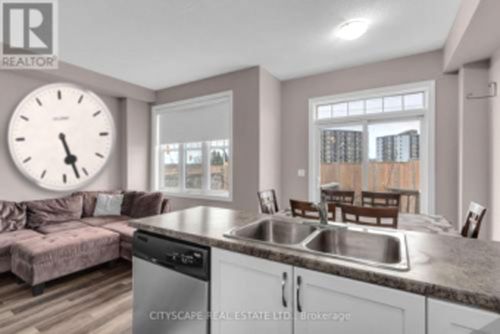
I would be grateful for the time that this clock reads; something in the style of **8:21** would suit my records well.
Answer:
**5:27**
